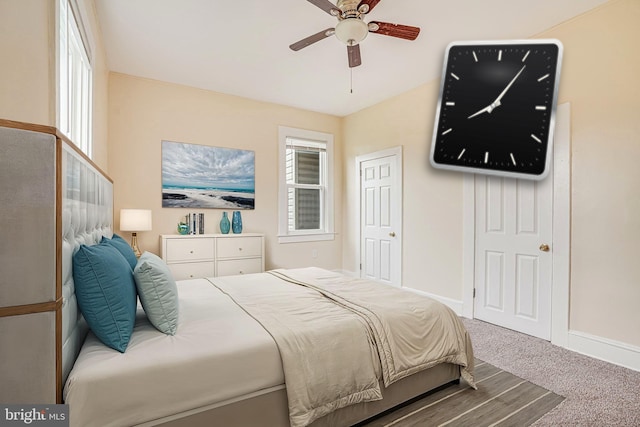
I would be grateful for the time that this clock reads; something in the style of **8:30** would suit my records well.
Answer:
**8:06**
